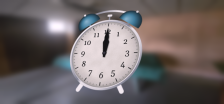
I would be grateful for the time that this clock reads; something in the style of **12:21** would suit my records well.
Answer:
**12:00**
